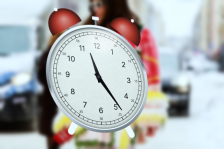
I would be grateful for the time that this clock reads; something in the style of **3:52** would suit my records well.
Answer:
**11:24**
